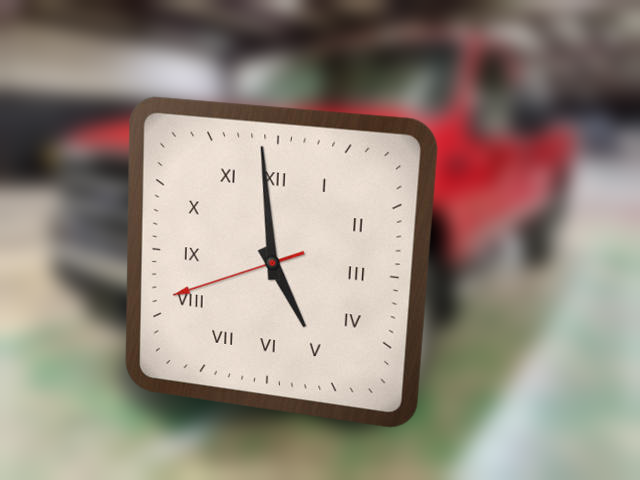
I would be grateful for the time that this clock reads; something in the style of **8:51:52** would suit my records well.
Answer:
**4:58:41**
